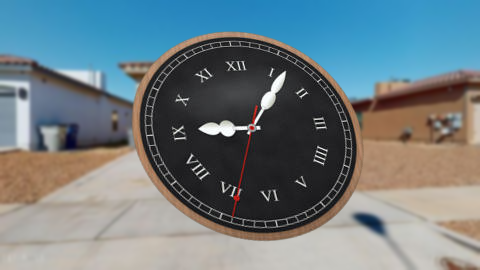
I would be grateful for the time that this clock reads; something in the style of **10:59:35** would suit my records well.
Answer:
**9:06:34**
